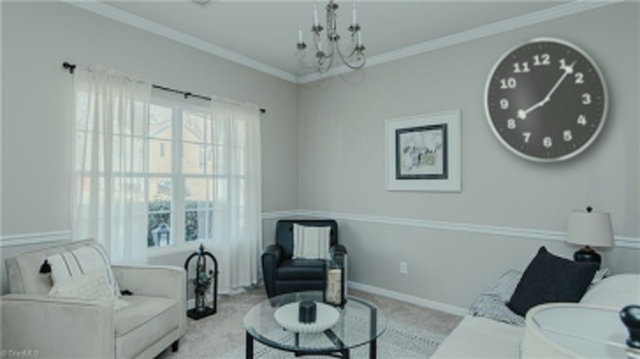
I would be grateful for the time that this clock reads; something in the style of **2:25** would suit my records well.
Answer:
**8:07**
